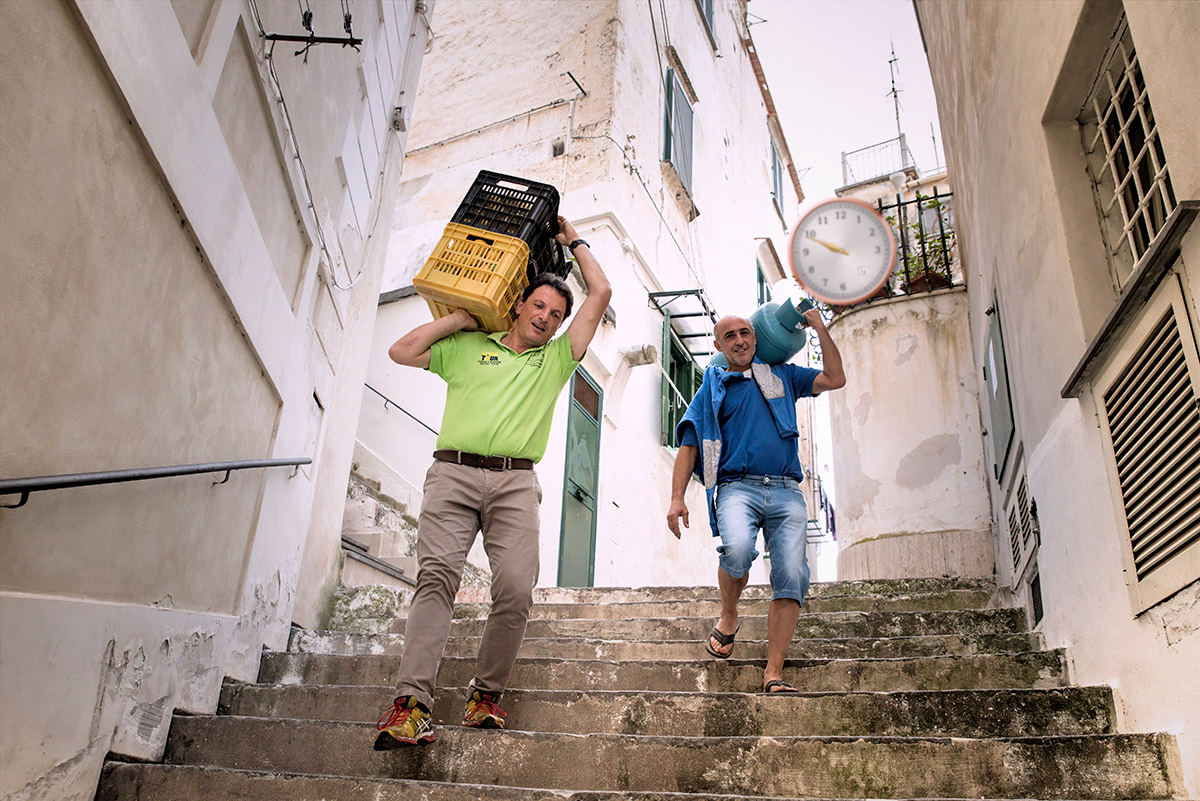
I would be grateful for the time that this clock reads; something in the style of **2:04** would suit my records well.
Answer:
**9:49**
